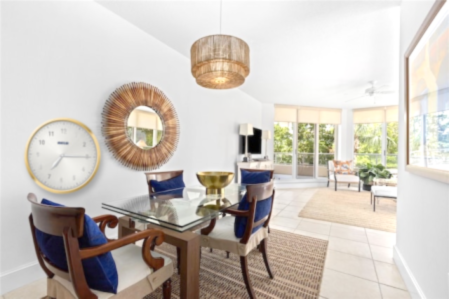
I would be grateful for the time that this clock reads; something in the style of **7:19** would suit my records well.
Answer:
**7:15**
